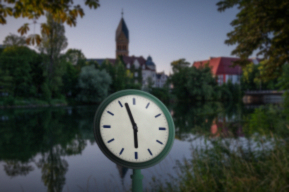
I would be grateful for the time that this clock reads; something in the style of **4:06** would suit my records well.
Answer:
**5:57**
